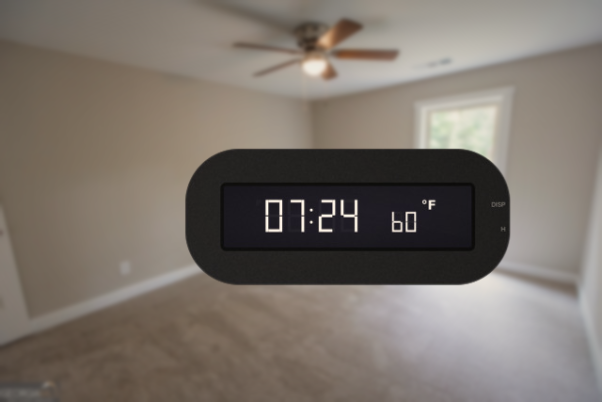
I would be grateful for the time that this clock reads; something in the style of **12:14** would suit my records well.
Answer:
**7:24**
